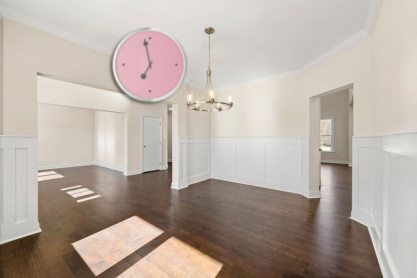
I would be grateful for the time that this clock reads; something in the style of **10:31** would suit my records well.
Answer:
**6:58**
